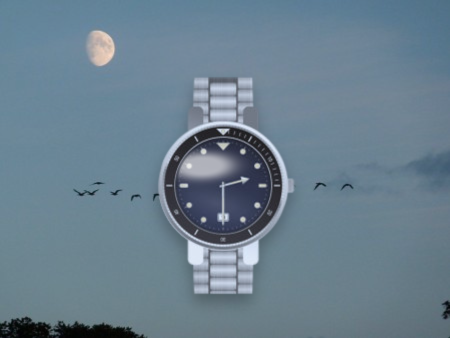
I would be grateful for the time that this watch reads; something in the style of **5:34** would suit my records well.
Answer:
**2:30**
